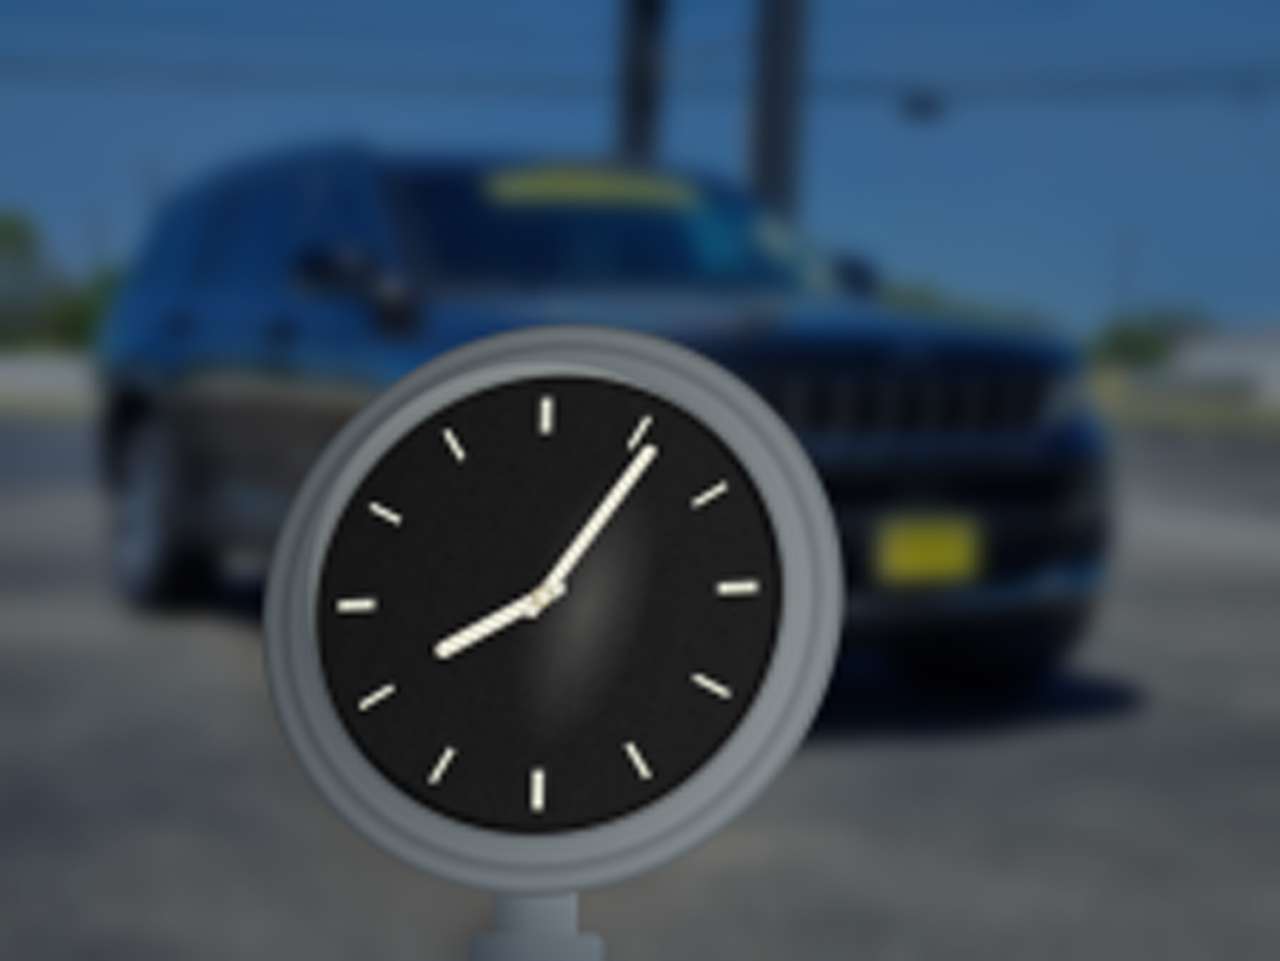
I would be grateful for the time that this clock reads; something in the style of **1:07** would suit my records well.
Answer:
**8:06**
